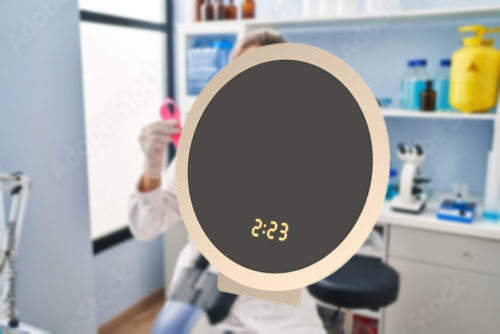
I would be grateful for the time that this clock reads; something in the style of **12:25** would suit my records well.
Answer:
**2:23**
